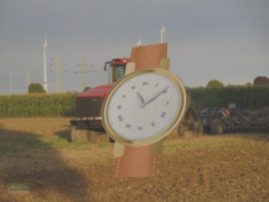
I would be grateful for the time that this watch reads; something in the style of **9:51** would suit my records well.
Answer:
**11:09**
